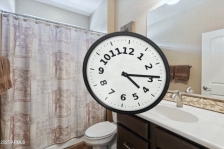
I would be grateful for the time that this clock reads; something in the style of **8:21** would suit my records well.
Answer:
**4:14**
